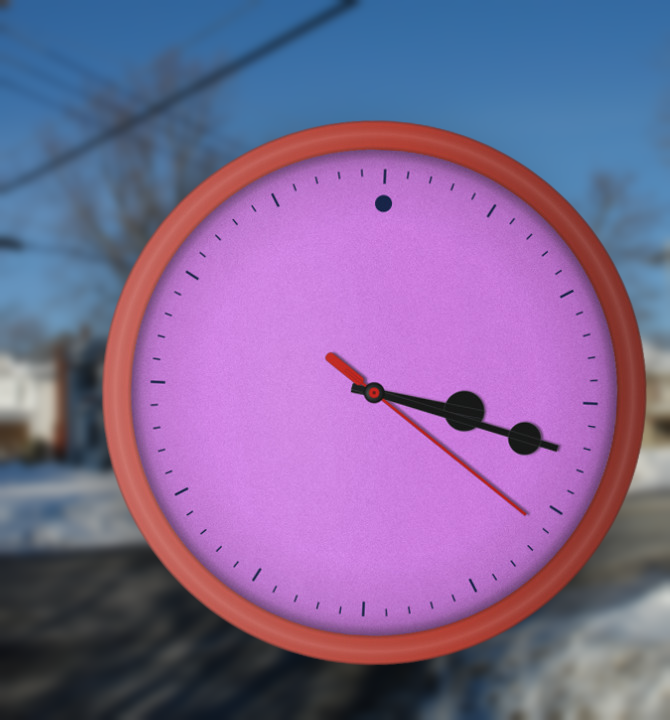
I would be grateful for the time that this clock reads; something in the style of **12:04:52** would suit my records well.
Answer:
**3:17:21**
